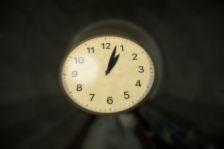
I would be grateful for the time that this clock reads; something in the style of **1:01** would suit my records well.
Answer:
**1:03**
